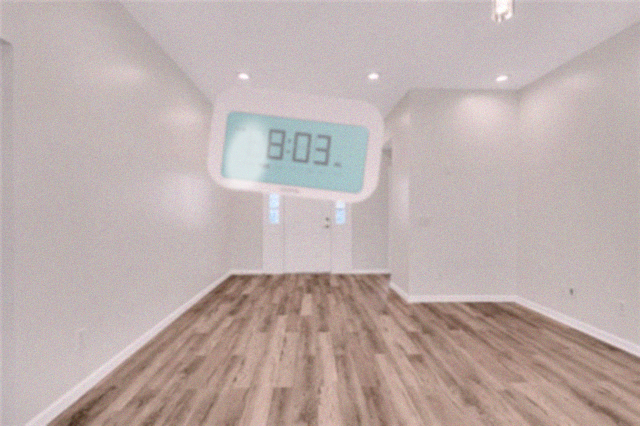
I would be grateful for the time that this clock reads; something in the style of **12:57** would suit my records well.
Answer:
**8:03**
